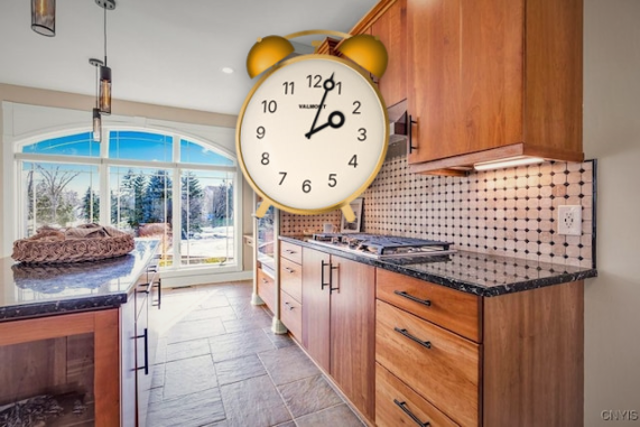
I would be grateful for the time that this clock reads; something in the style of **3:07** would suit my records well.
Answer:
**2:03**
